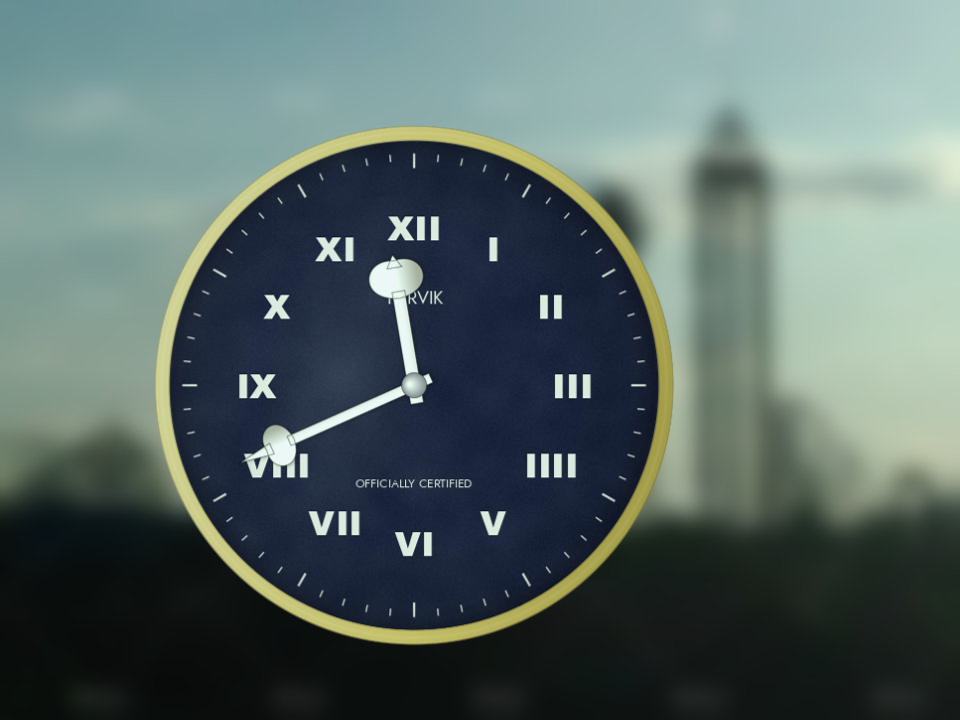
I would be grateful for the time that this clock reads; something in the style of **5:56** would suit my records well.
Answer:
**11:41**
